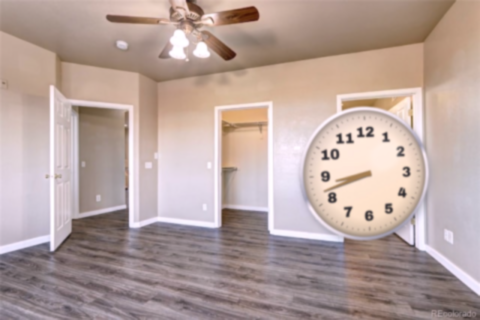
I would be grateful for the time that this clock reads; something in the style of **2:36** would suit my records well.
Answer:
**8:42**
